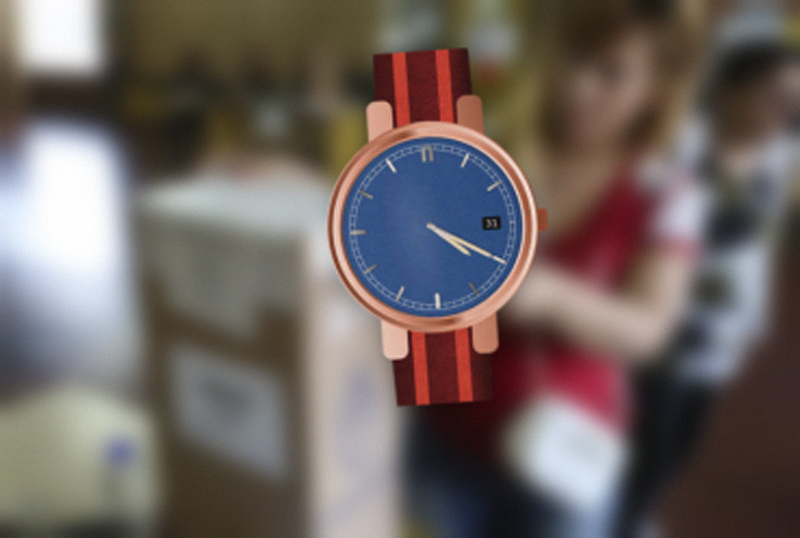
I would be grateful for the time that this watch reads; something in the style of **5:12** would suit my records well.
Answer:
**4:20**
